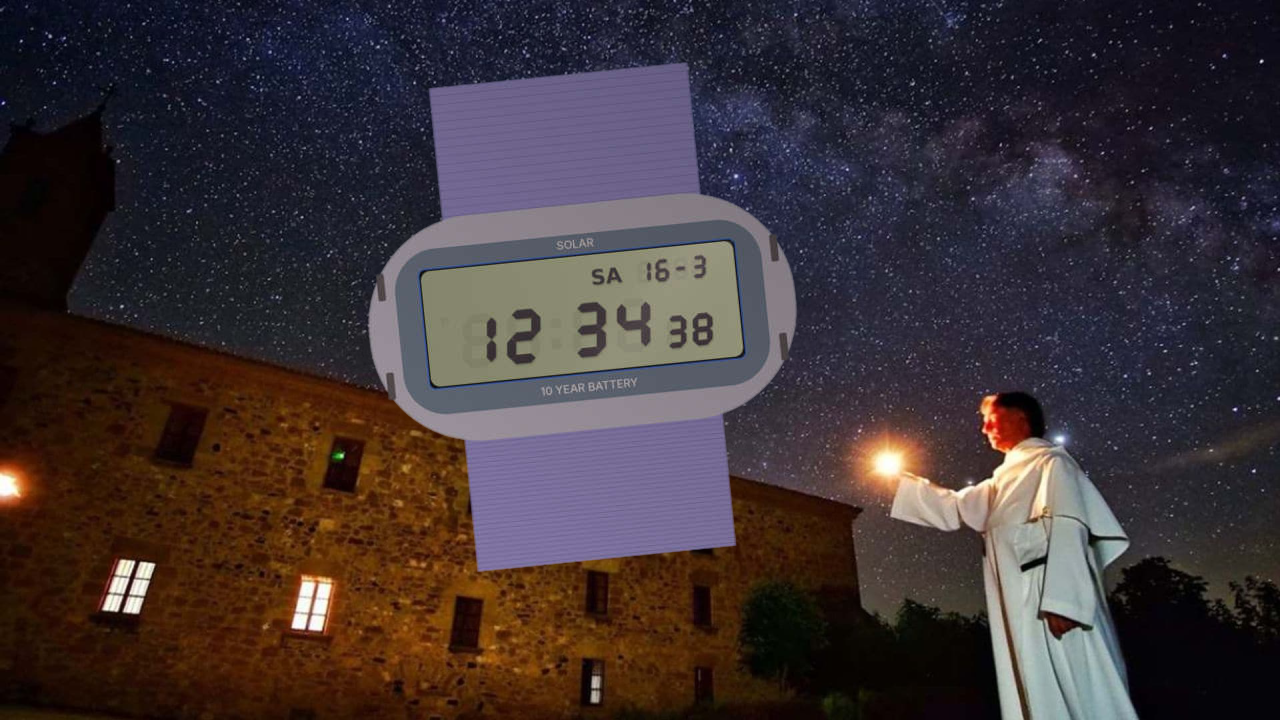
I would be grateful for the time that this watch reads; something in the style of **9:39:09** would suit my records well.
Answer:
**12:34:38**
